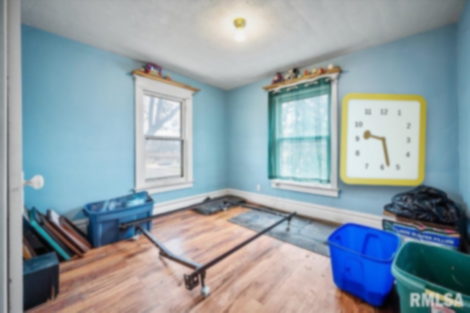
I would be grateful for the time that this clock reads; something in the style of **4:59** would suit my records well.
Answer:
**9:28**
